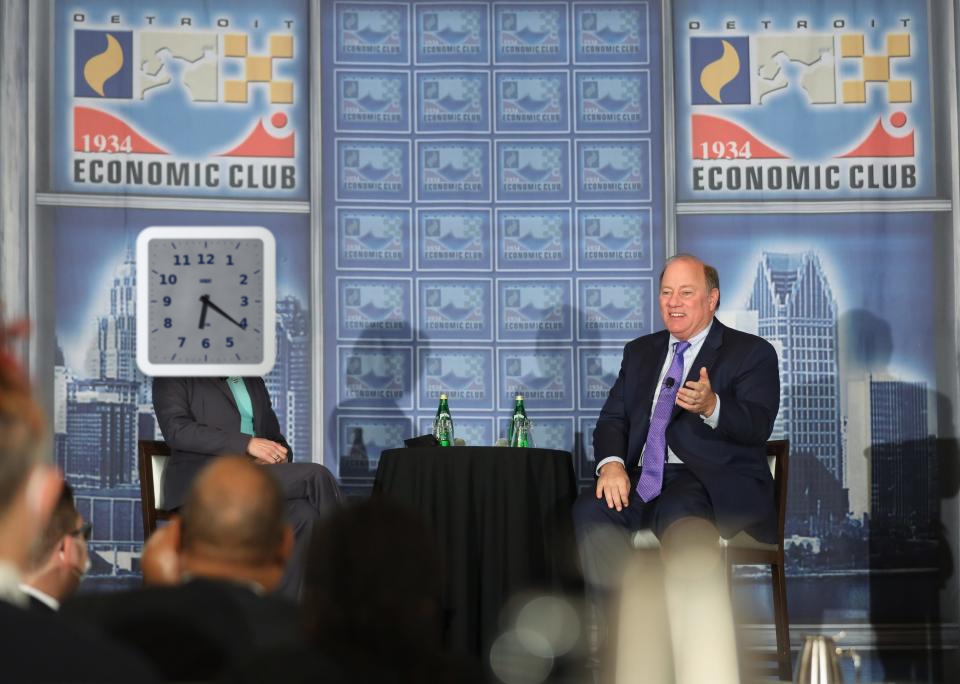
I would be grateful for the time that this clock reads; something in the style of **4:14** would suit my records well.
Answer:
**6:21**
